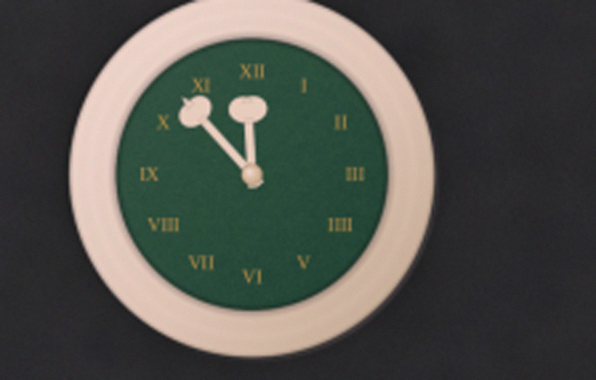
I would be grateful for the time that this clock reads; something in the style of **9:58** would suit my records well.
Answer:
**11:53**
